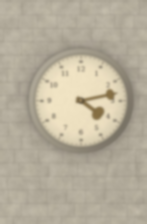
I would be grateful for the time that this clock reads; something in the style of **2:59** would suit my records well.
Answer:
**4:13**
